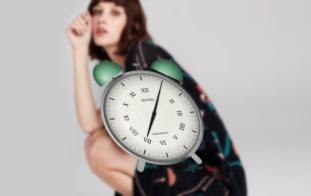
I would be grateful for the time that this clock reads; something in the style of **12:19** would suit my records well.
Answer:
**7:05**
